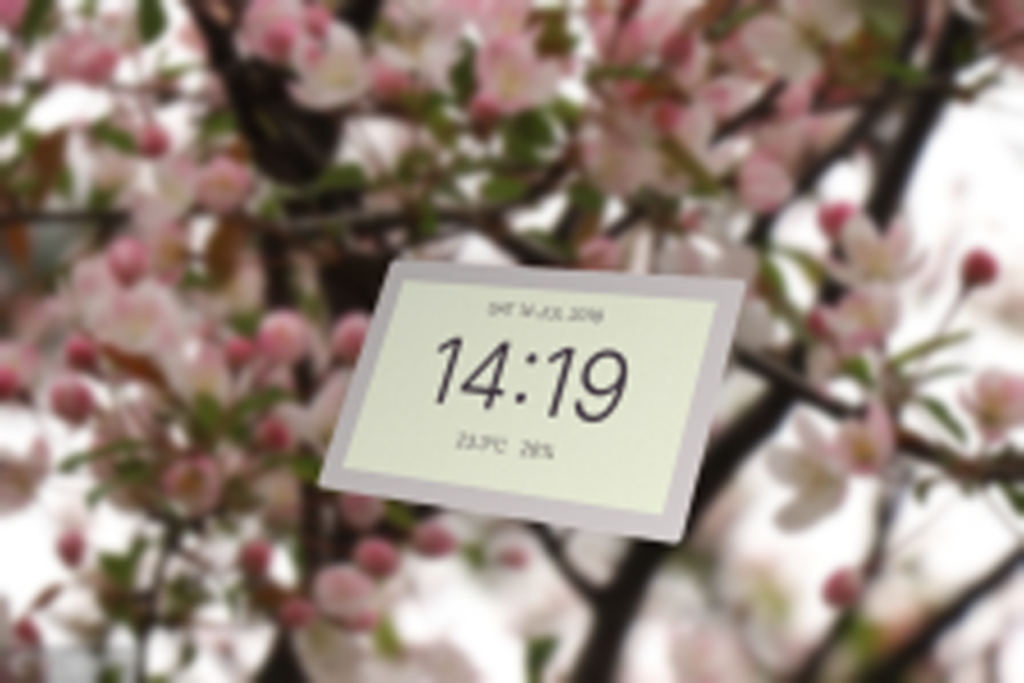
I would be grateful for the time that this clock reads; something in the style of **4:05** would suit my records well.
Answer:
**14:19**
